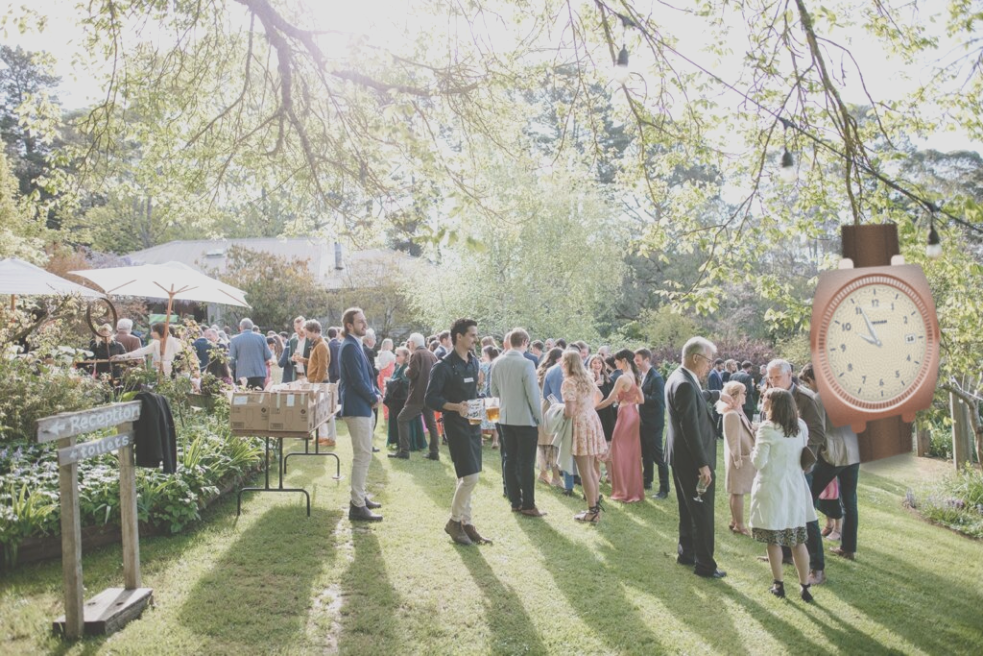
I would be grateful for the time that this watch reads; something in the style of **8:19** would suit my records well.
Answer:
**9:56**
